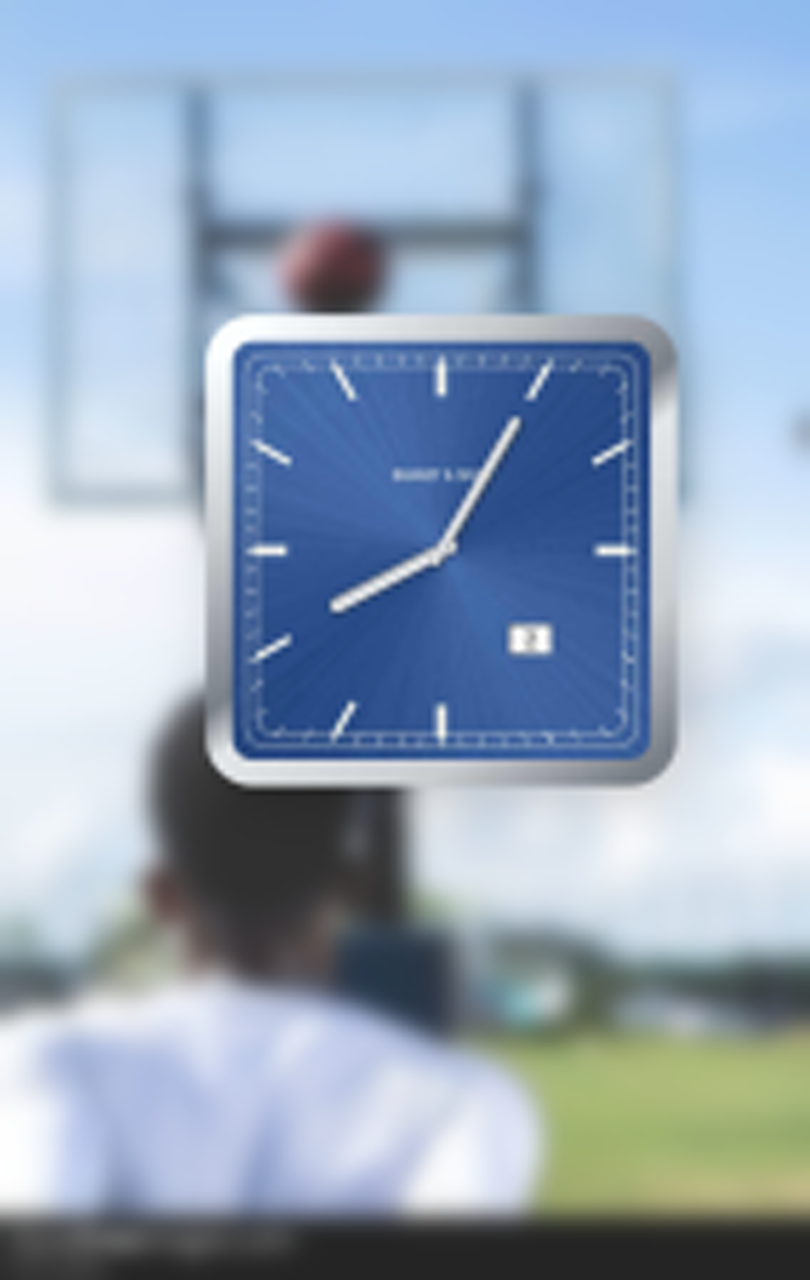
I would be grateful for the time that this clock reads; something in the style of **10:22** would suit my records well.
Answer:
**8:05**
